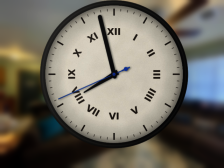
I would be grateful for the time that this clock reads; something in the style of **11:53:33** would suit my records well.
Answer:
**7:57:41**
